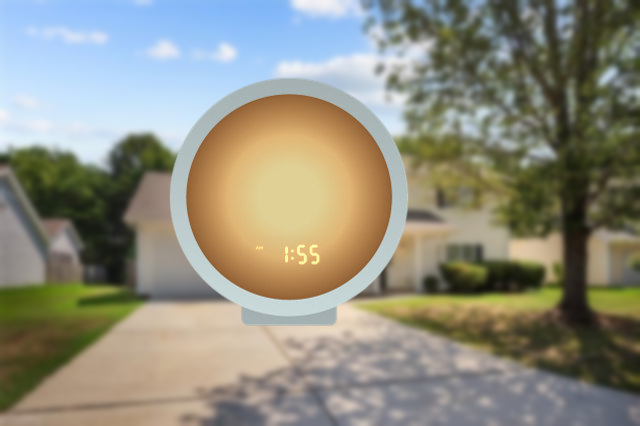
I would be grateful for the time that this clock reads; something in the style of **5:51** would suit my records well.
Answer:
**1:55**
